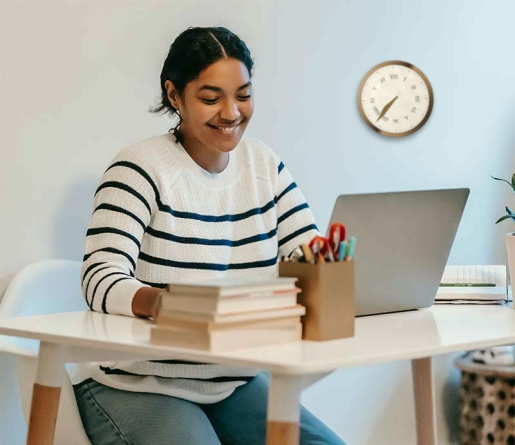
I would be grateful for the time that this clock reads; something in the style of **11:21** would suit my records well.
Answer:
**7:37**
